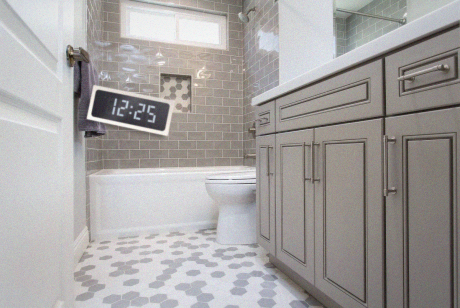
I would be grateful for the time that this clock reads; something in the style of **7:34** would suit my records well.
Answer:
**12:25**
